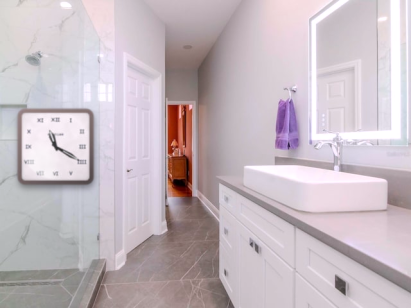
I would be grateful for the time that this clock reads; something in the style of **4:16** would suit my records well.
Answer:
**11:20**
